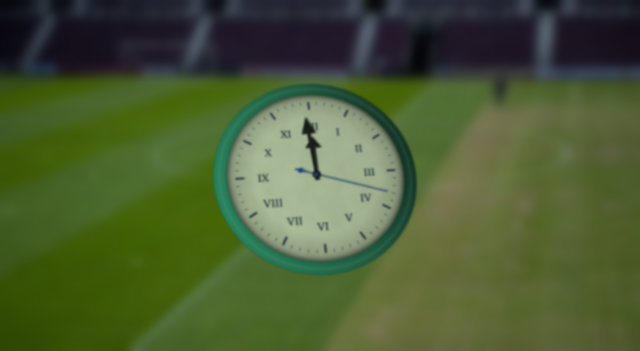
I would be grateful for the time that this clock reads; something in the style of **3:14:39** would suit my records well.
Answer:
**11:59:18**
